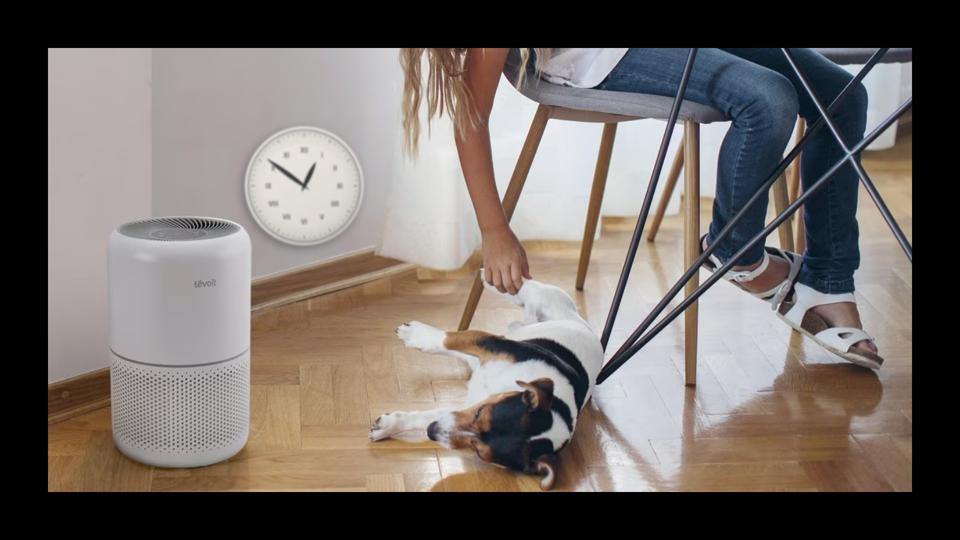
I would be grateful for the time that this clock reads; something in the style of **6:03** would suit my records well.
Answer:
**12:51**
